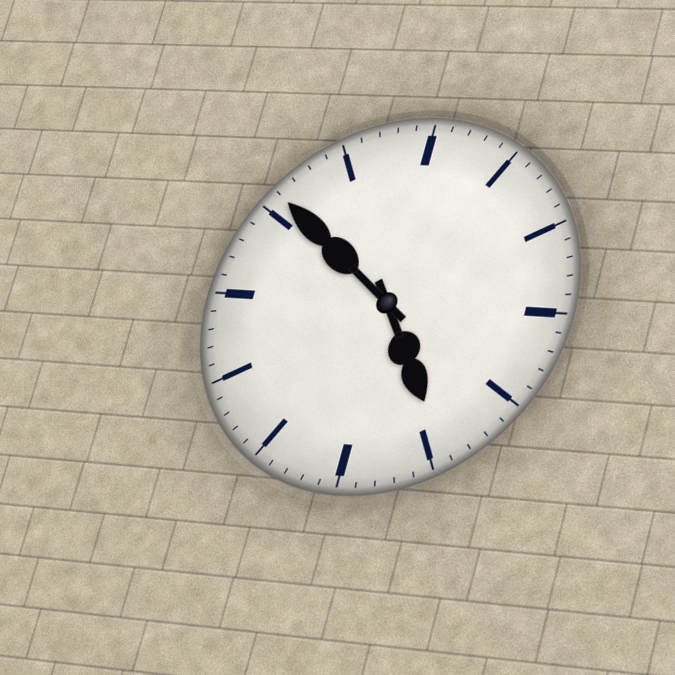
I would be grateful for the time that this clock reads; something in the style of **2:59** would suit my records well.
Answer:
**4:51**
